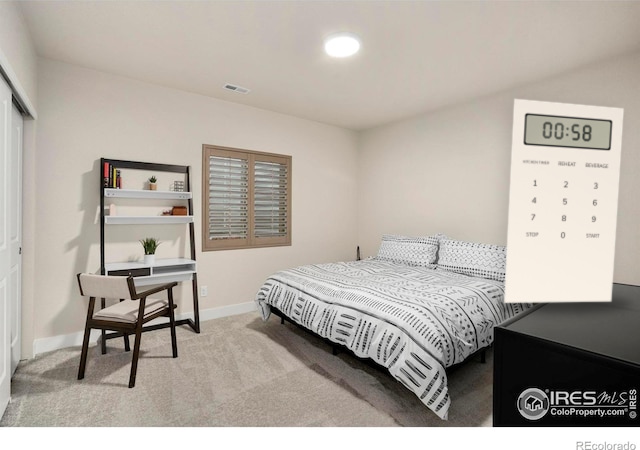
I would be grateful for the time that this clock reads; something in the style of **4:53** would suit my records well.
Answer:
**0:58**
